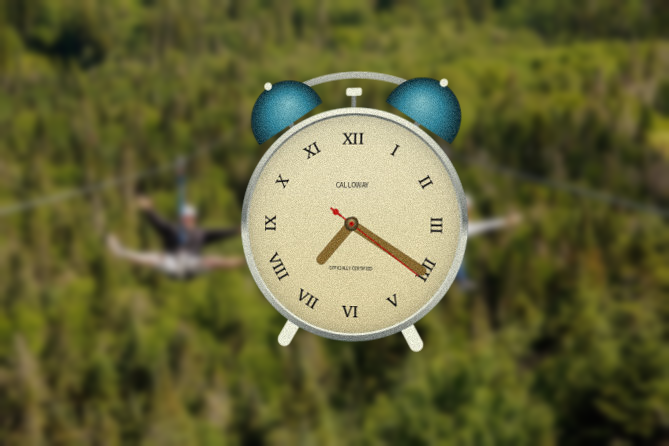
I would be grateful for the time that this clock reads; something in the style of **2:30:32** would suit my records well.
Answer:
**7:20:21**
